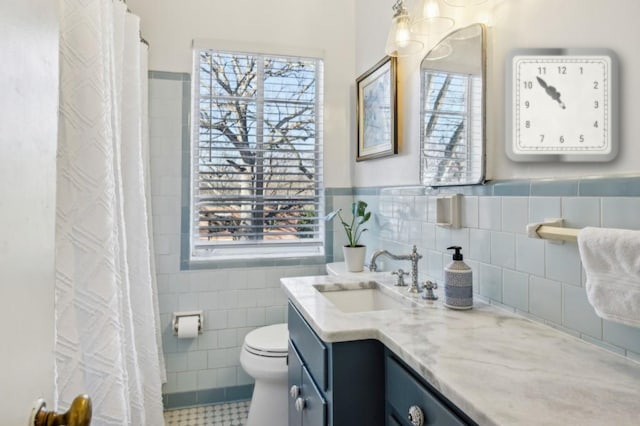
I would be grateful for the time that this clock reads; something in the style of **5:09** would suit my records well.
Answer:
**10:53**
